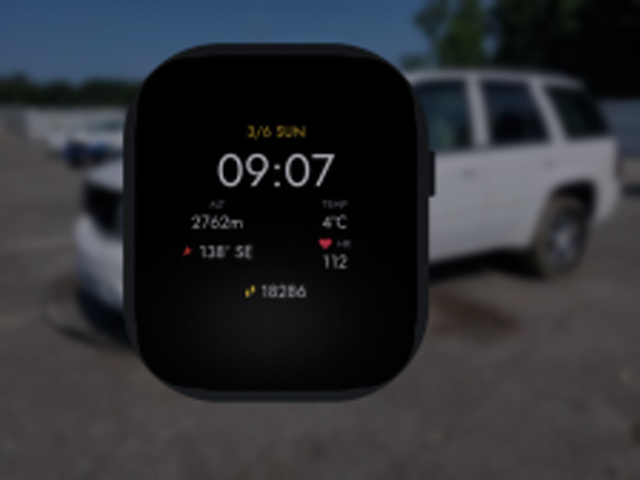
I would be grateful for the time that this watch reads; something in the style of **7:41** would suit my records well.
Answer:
**9:07**
